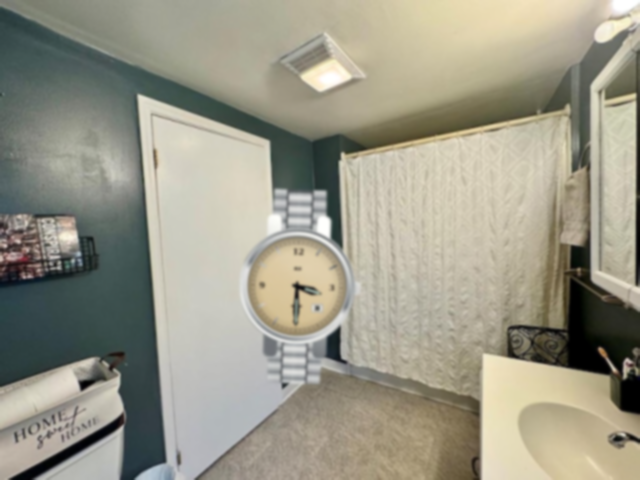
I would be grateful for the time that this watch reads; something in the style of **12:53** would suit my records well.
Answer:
**3:30**
